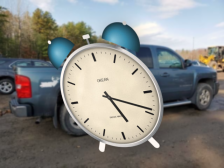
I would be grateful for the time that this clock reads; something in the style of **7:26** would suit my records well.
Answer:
**5:19**
